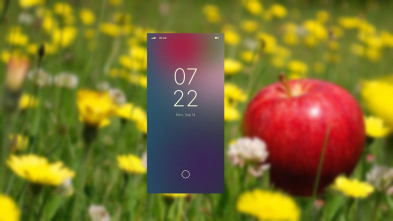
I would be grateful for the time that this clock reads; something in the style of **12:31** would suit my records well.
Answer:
**7:22**
